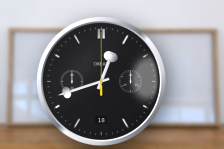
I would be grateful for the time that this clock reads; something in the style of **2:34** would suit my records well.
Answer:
**12:42**
